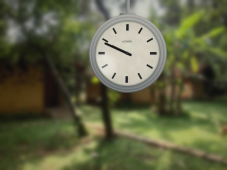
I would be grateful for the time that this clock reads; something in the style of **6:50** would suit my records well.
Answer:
**9:49**
